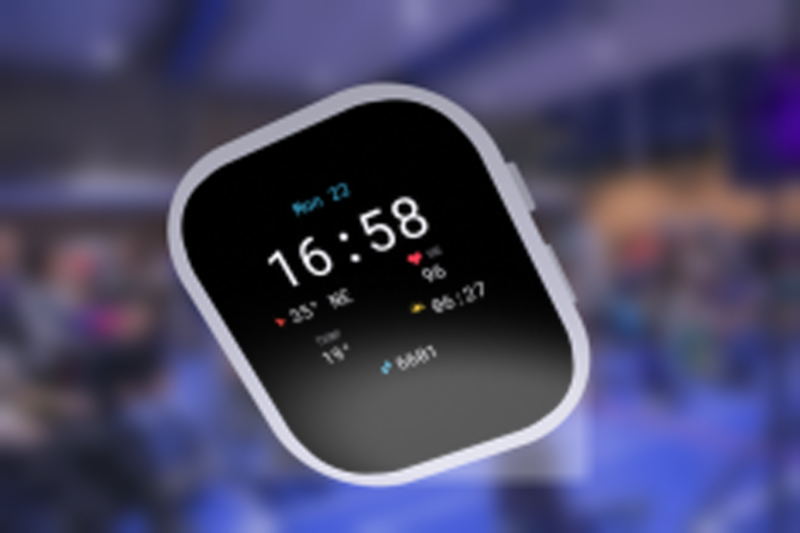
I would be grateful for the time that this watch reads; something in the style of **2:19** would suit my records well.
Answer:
**16:58**
